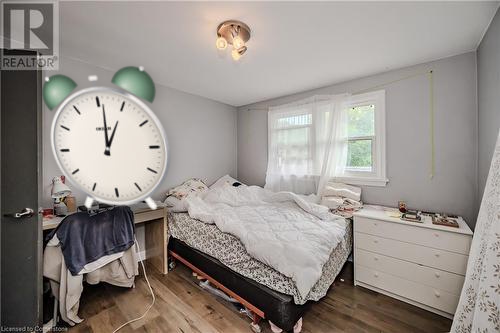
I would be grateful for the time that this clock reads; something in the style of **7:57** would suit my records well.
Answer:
**1:01**
